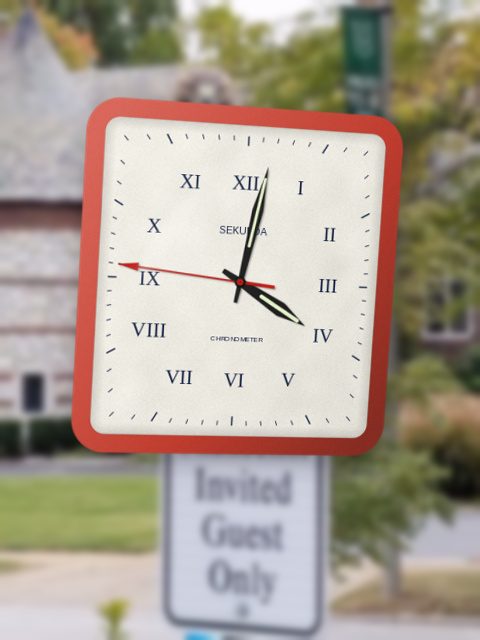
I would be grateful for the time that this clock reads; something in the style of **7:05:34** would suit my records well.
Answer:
**4:01:46**
